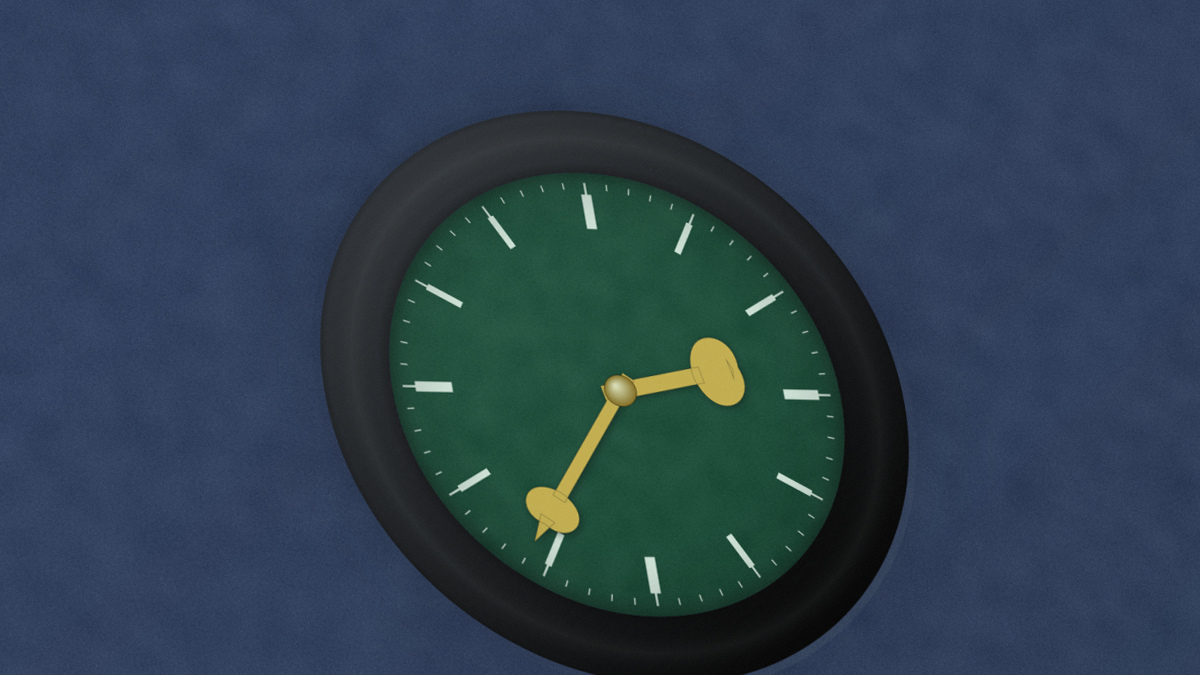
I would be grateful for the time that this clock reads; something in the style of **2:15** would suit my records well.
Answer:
**2:36**
